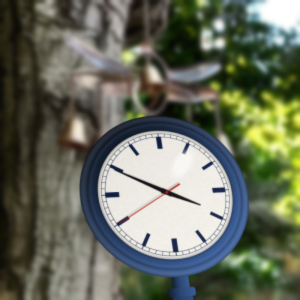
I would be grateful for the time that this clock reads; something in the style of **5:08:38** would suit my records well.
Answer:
**3:49:40**
